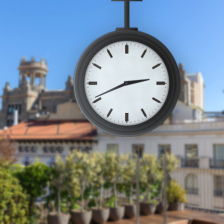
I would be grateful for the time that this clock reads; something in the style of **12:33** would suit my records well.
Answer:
**2:41**
